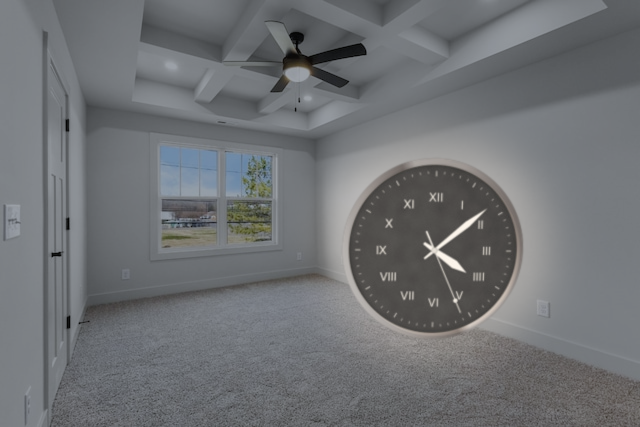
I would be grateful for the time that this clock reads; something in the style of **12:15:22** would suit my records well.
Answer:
**4:08:26**
